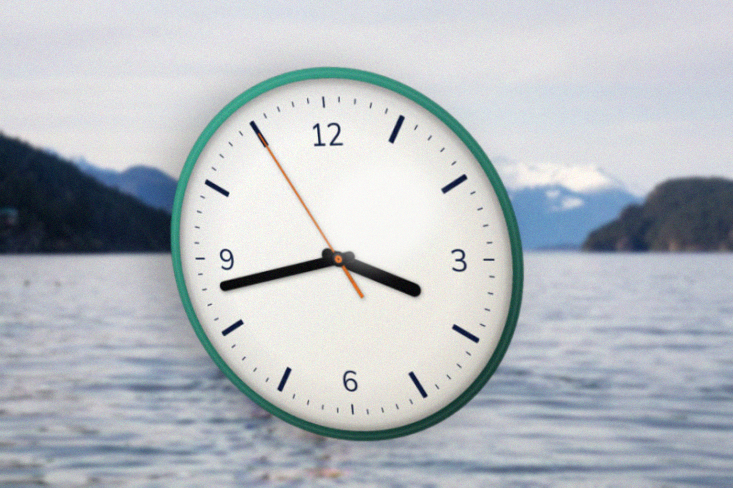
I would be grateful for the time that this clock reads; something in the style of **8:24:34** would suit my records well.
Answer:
**3:42:55**
